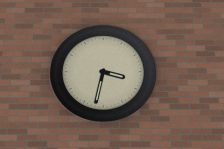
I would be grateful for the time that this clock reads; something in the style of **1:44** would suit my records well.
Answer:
**3:32**
